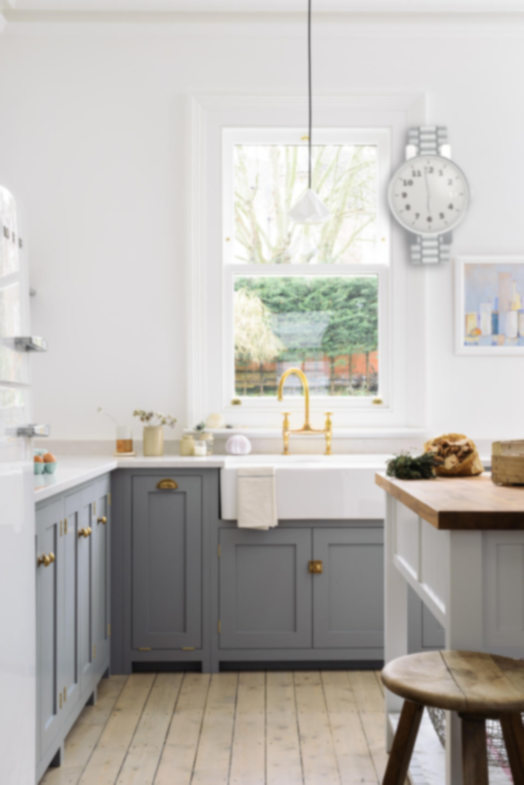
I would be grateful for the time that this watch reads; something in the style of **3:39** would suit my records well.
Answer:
**5:59**
